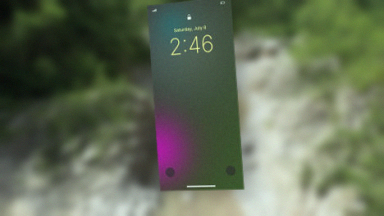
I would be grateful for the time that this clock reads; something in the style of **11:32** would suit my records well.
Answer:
**2:46**
